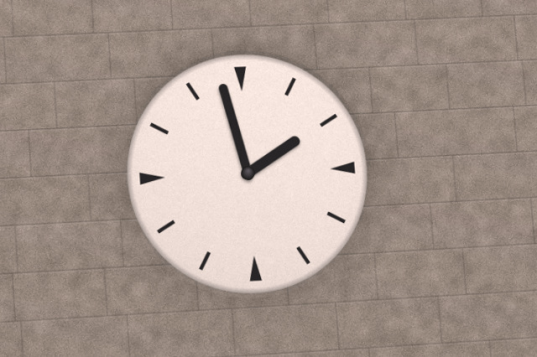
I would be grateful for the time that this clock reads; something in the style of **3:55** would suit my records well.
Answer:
**1:58**
